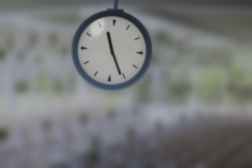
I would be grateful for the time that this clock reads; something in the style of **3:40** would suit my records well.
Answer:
**11:26**
